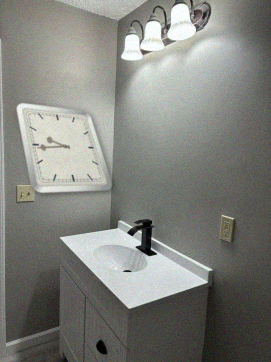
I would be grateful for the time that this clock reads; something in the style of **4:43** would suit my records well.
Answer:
**9:44**
